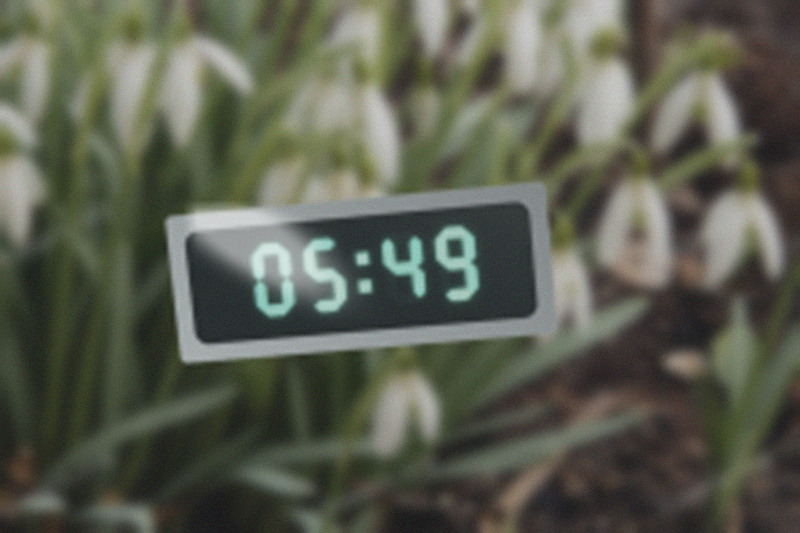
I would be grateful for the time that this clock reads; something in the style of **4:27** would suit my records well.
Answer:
**5:49**
